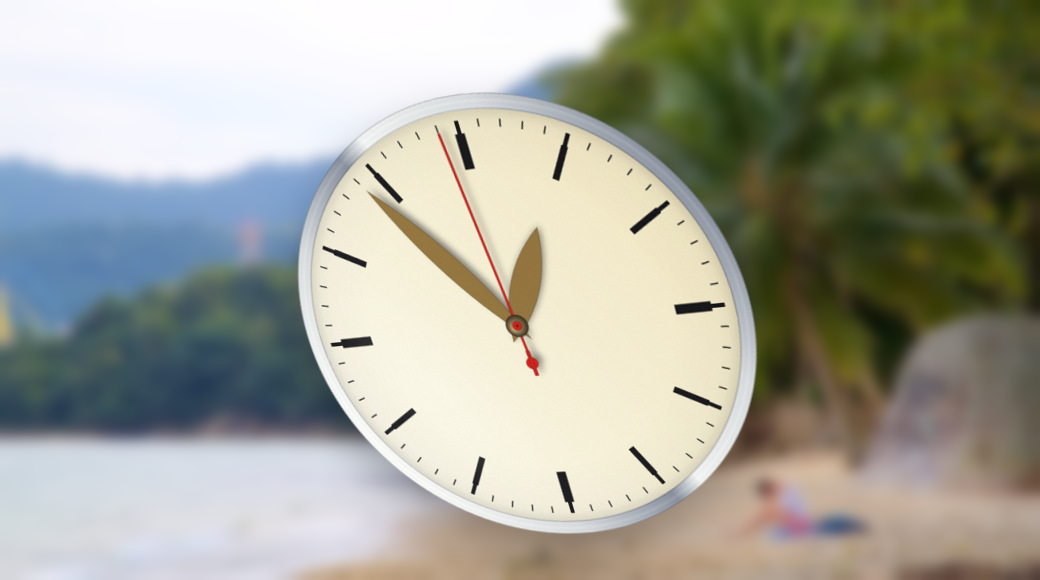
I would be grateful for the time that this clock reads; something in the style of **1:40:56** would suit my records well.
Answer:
**12:53:59**
